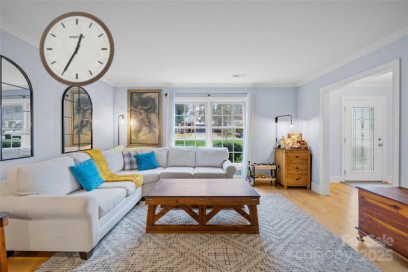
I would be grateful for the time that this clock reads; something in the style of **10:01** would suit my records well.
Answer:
**12:35**
